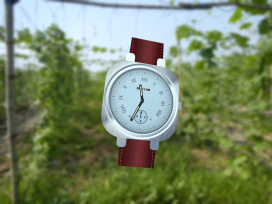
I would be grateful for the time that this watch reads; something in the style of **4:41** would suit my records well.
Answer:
**11:34**
